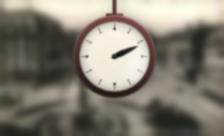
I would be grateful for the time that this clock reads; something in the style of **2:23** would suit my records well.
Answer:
**2:11**
